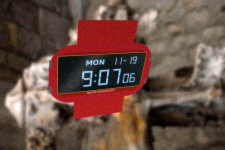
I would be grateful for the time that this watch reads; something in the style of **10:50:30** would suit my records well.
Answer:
**9:07:06**
